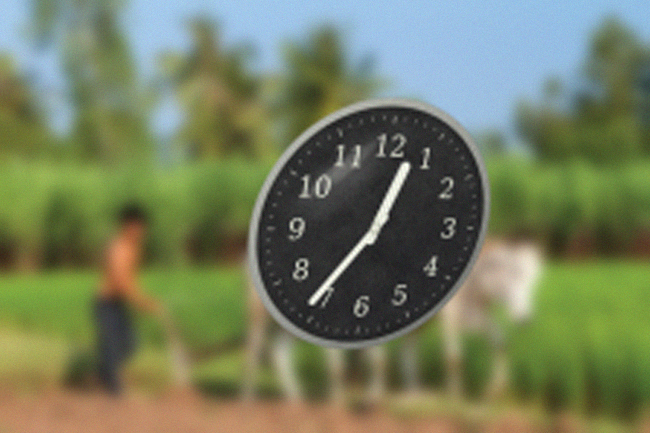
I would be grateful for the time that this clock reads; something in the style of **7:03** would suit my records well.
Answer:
**12:36**
